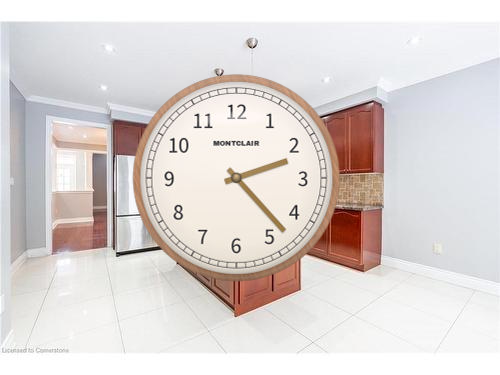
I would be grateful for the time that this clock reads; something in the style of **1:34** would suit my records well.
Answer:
**2:23**
